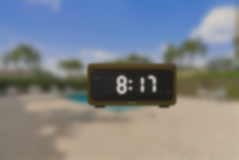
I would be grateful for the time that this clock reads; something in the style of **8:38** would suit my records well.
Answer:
**8:17**
